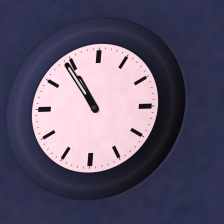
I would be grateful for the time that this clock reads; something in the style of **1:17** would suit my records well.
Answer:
**10:54**
